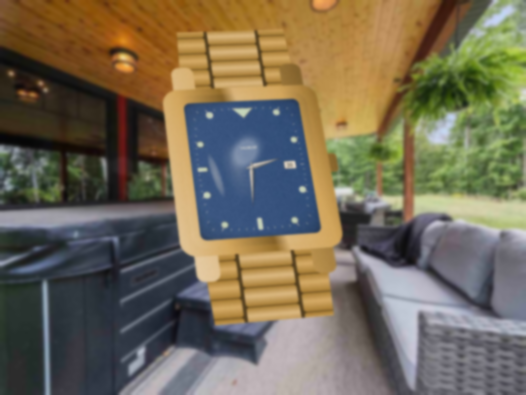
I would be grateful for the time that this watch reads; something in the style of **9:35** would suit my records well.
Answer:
**2:31**
